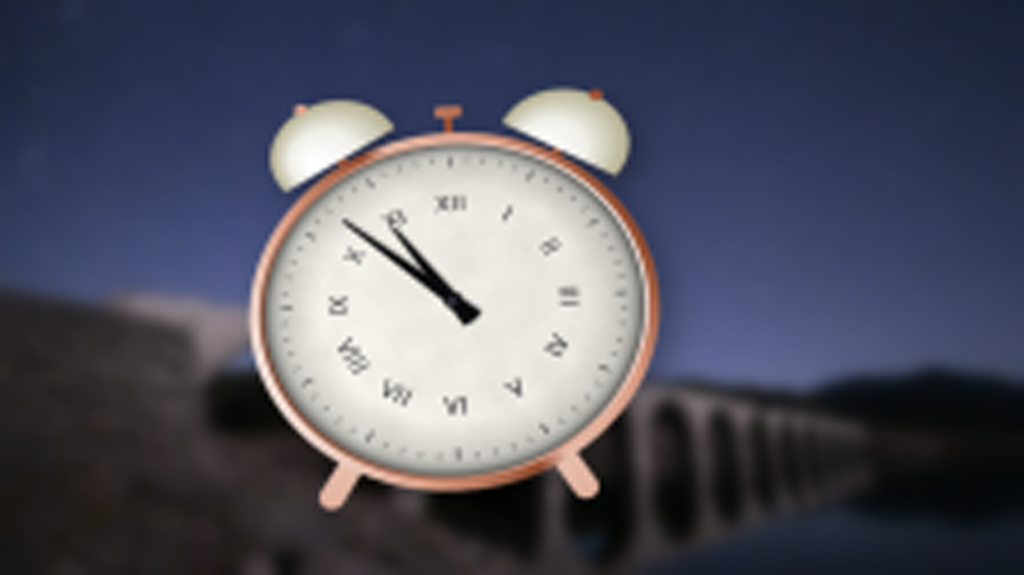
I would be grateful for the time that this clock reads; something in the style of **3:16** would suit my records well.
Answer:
**10:52**
